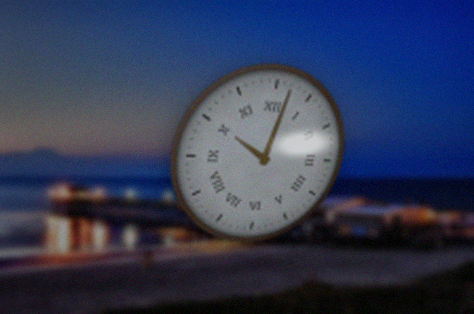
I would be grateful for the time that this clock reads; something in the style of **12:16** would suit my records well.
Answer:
**10:02**
